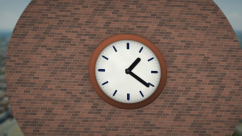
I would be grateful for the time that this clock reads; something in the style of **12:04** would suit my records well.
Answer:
**1:21**
